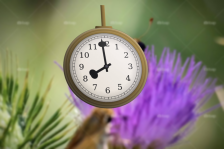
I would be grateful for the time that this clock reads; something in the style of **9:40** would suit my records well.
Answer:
**7:59**
